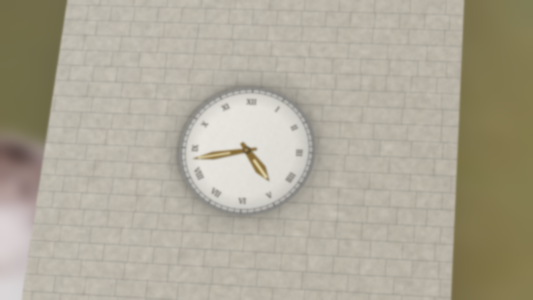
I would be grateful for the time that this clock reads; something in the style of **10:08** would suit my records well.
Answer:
**4:43**
